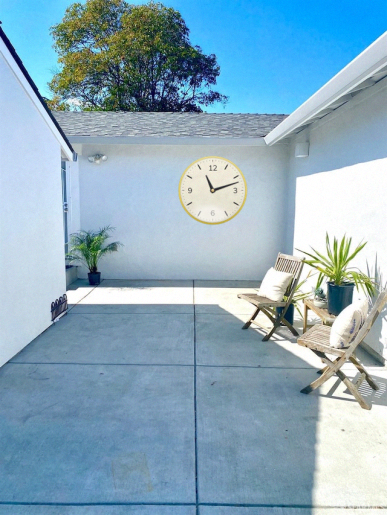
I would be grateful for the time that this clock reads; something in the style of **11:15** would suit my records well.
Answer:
**11:12**
